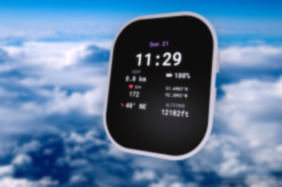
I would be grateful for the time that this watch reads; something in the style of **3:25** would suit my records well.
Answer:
**11:29**
